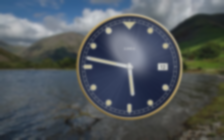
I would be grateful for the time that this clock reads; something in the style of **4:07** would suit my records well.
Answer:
**5:47**
